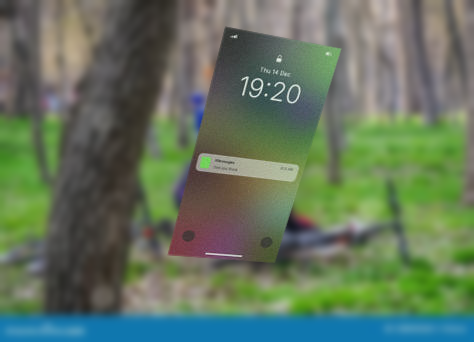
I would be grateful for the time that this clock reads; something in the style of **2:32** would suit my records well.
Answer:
**19:20**
